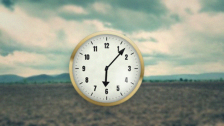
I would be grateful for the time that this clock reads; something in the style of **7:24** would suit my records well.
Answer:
**6:07**
